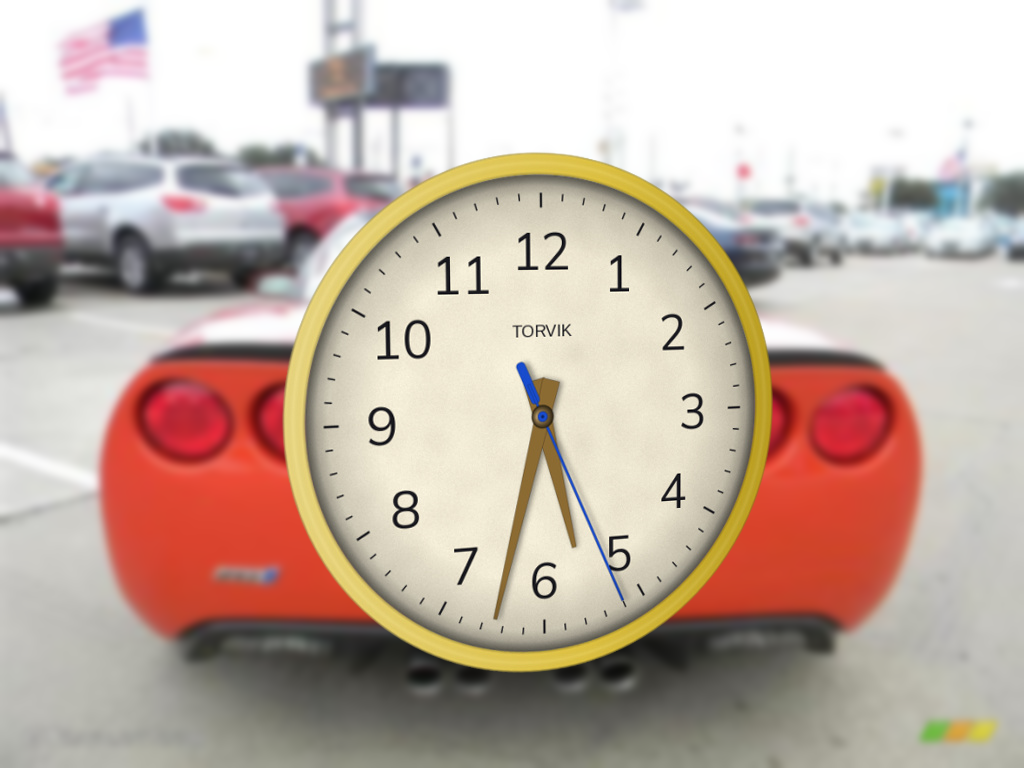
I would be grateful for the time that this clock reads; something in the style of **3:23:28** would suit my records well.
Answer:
**5:32:26**
